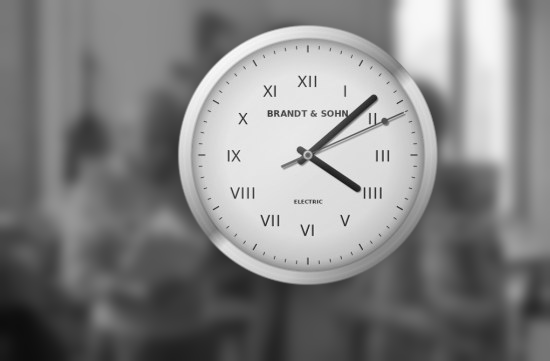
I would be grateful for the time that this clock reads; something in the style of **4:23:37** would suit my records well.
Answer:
**4:08:11**
